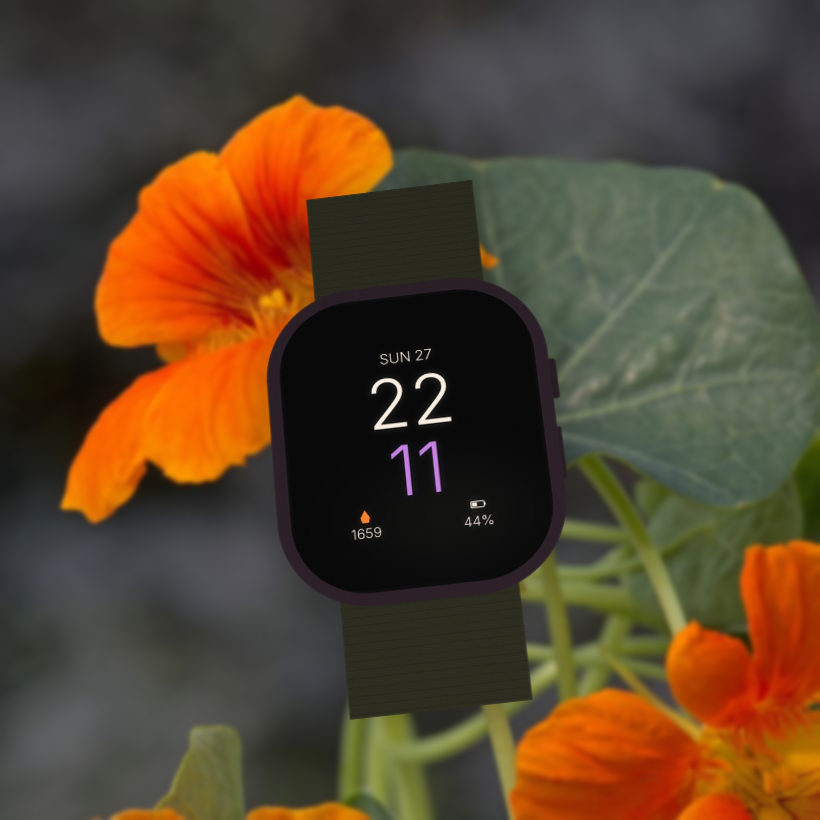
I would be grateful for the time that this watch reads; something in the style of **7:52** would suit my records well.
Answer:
**22:11**
